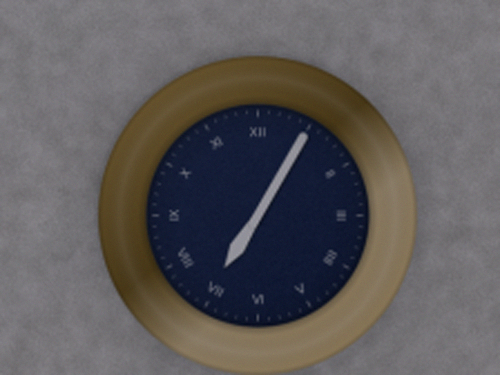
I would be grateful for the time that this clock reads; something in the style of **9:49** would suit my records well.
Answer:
**7:05**
